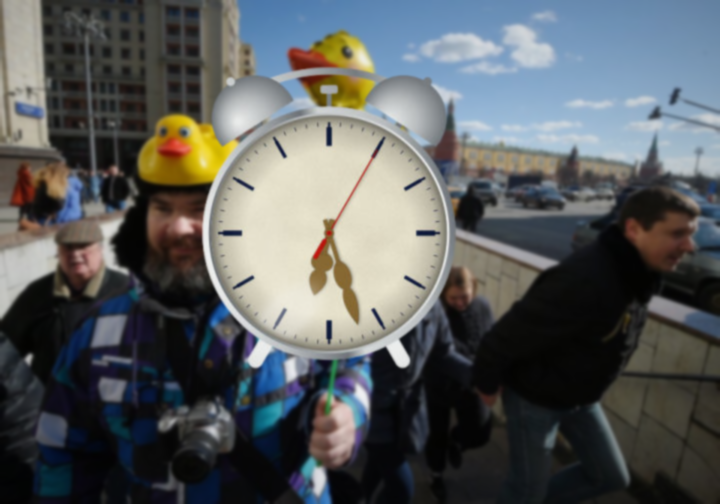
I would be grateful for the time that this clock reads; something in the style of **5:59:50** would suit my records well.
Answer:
**6:27:05**
